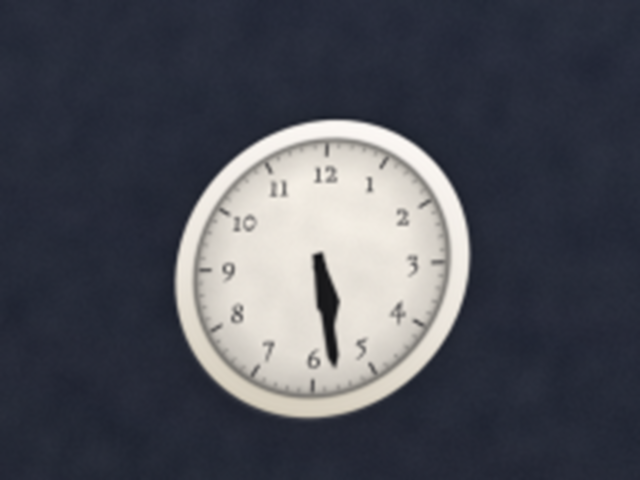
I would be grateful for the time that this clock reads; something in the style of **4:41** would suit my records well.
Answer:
**5:28**
